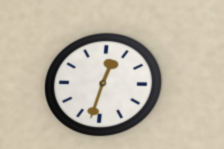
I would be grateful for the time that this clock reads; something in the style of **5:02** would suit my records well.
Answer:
**12:32**
